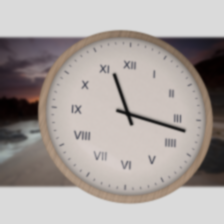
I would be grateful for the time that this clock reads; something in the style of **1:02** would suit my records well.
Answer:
**11:17**
